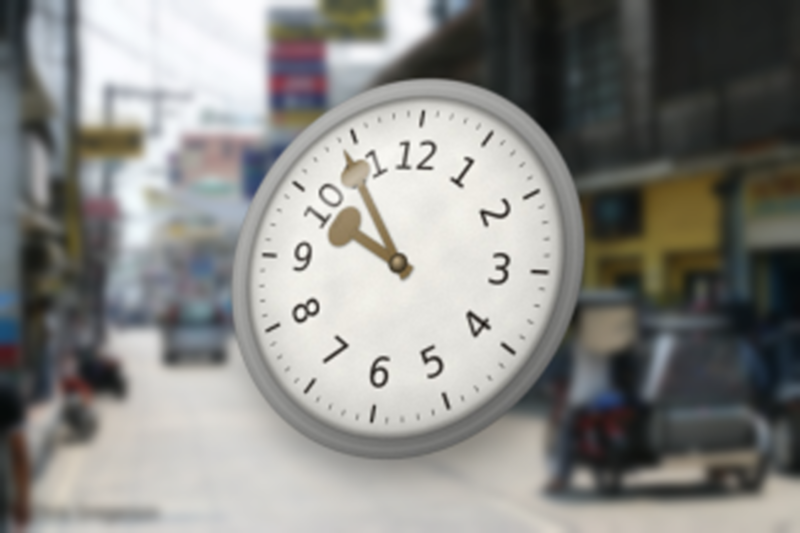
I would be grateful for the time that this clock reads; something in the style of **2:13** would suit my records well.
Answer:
**9:54**
